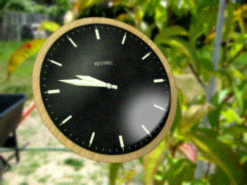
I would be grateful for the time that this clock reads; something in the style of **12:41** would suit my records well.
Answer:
**9:47**
